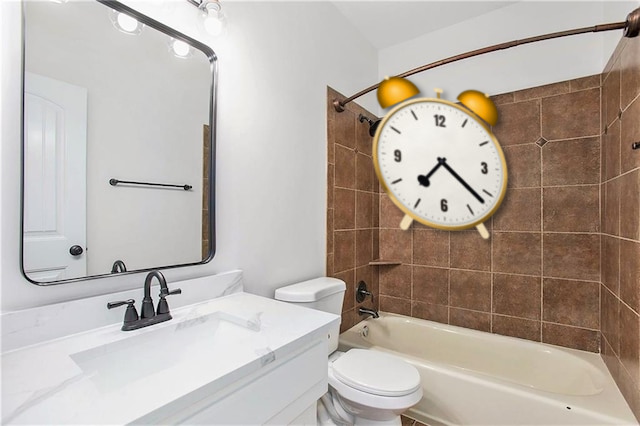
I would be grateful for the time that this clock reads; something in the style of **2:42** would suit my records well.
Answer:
**7:22**
